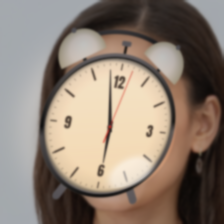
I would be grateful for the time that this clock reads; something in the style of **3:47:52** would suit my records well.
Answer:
**5:58:02**
